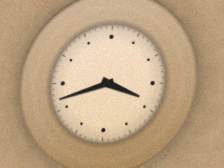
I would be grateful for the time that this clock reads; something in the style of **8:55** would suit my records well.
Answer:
**3:42**
